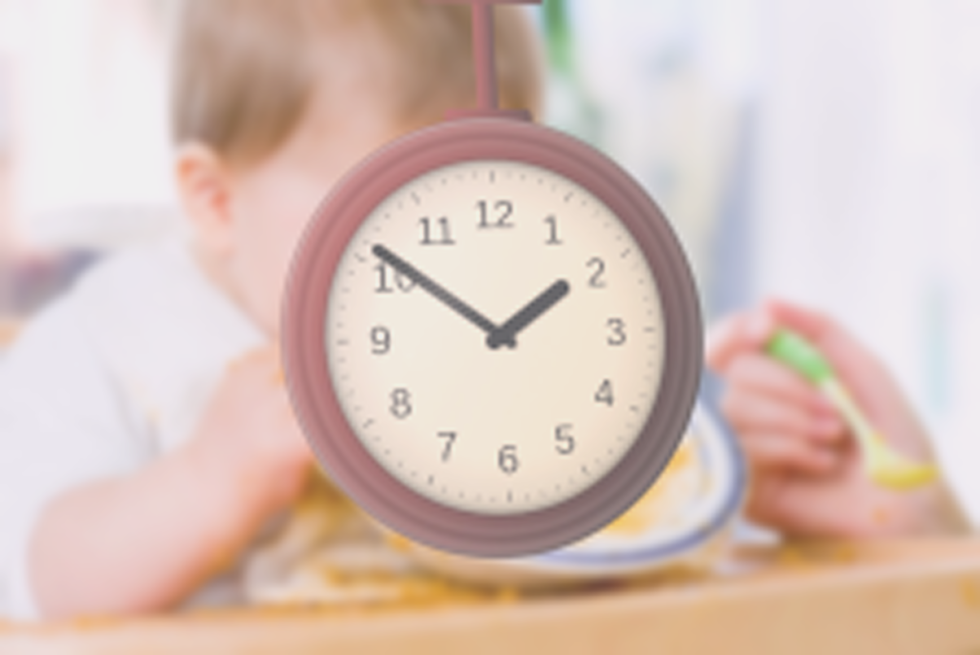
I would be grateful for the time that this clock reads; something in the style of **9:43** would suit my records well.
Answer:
**1:51**
